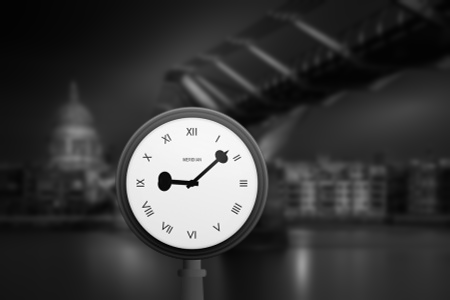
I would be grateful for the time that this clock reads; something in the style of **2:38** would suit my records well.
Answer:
**9:08**
